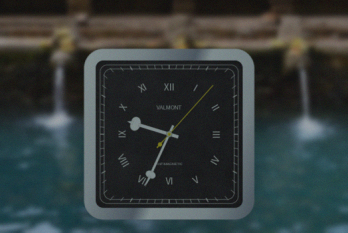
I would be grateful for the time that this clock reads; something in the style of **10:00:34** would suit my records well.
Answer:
**9:34:07**
